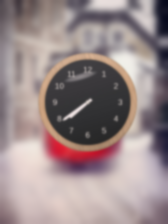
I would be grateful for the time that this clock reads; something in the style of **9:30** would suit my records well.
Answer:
**7:39**
